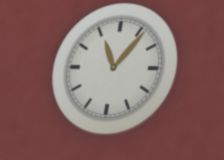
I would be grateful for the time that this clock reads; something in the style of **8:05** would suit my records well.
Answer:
**11:06**
